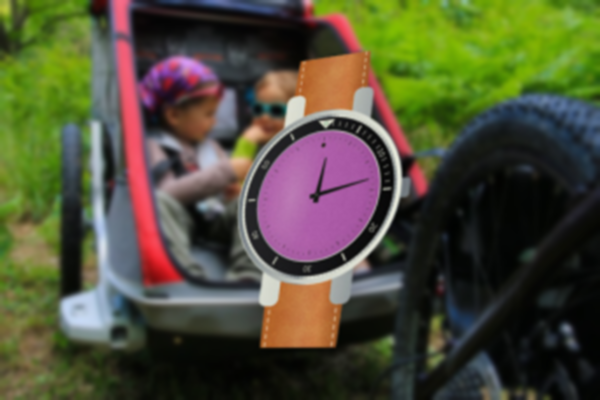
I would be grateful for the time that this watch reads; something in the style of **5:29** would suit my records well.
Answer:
**12:13**
